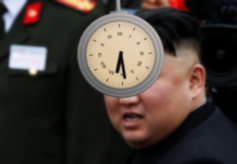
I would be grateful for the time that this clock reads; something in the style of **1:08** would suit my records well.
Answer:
**6:29**
